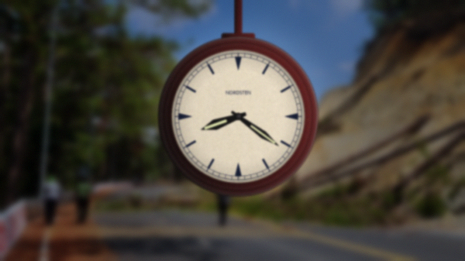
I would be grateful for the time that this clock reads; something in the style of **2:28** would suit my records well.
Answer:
**8:21**
